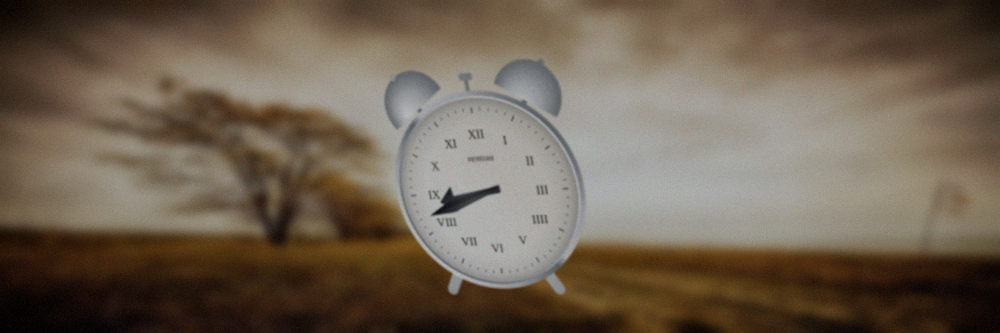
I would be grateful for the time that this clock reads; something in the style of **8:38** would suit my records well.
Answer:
**8:42**
